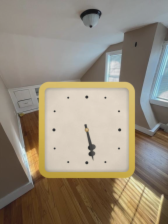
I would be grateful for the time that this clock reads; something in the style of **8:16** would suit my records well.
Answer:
**5:28**
